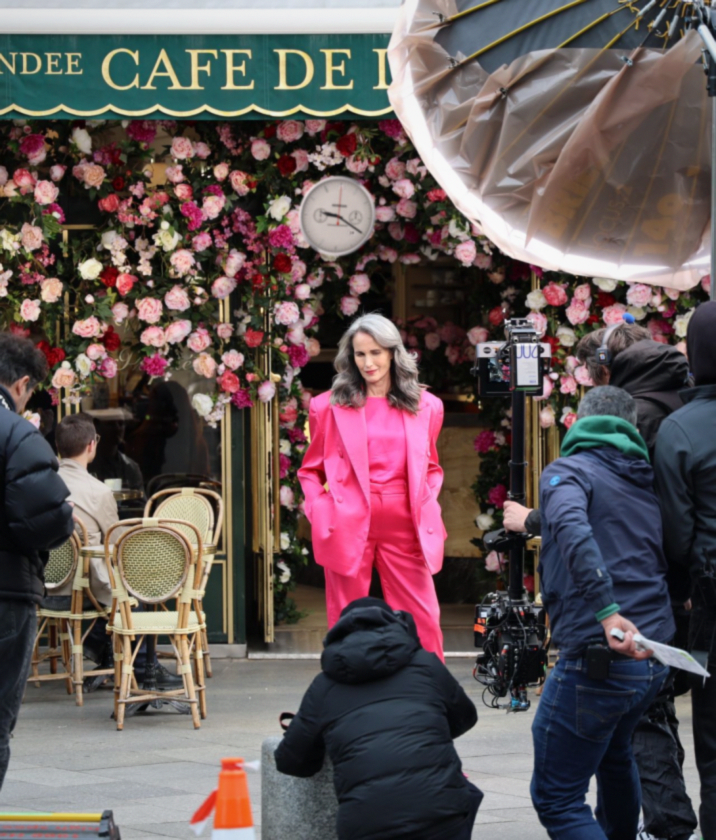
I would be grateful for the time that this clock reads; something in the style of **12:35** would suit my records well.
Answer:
**9:20**
